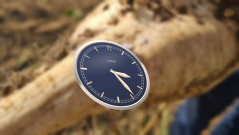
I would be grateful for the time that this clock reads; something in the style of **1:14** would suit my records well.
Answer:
**3:24**
